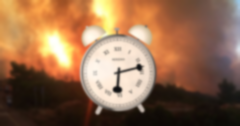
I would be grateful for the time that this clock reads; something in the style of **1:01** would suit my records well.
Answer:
**6:13**
